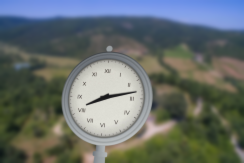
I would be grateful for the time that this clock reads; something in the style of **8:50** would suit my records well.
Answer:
**8:13**
